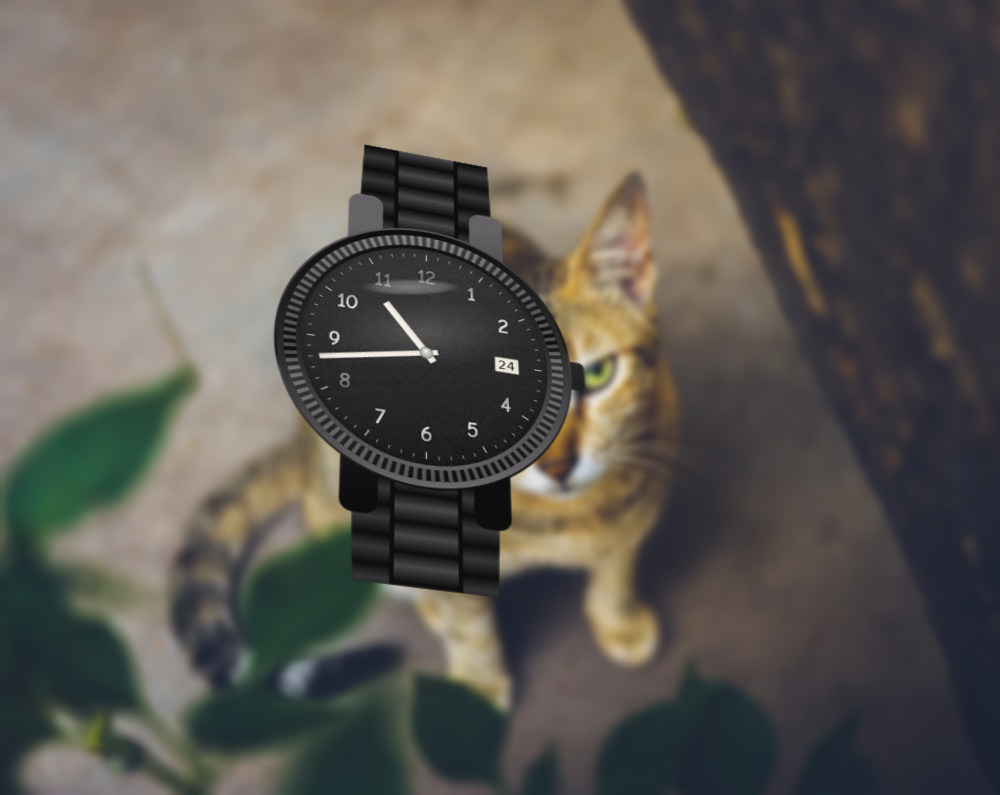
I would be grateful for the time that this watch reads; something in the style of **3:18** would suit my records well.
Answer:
**10:43**
